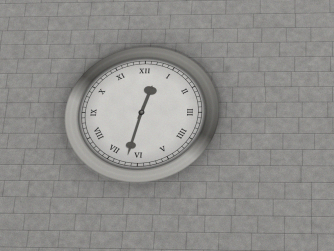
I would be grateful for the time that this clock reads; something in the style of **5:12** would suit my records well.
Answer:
**12:32**
